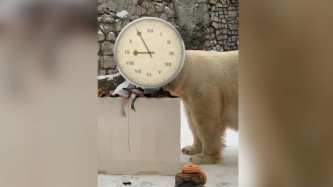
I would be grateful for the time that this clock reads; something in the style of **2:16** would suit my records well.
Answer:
**8:55**
